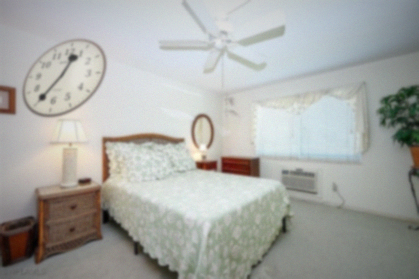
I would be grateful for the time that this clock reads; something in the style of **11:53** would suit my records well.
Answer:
**12:35**
